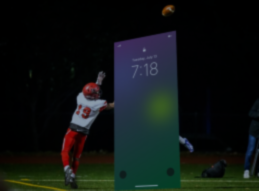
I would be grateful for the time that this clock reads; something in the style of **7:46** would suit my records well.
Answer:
**7:18**
